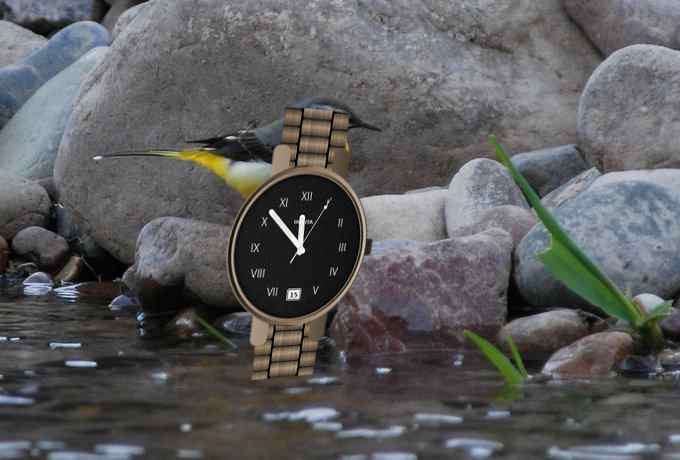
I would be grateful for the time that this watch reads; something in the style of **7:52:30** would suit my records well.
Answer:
**11:52:05**
